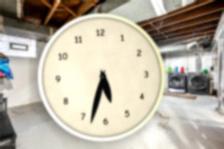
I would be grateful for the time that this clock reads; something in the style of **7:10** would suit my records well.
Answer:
**5:33**
